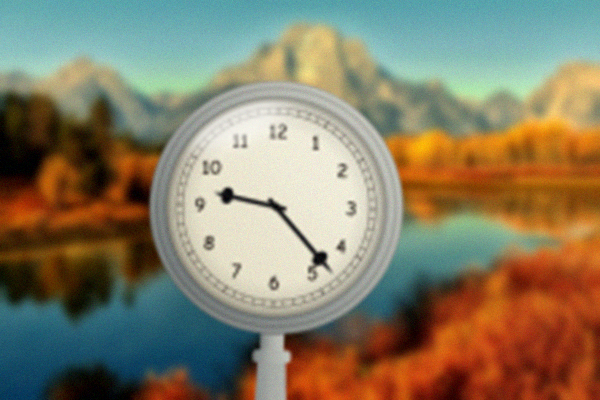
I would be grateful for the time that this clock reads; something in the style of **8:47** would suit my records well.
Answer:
**9:23**
